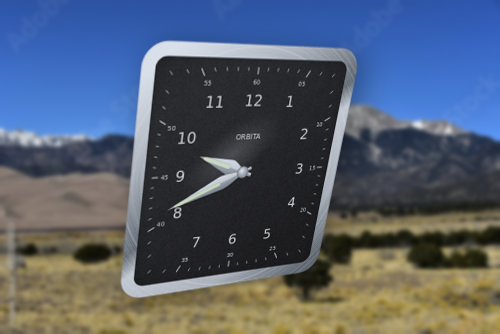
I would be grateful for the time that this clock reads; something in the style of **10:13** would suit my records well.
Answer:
**9:41**
